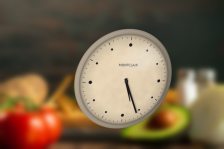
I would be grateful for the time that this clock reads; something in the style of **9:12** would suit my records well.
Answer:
**5:26**
